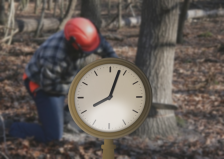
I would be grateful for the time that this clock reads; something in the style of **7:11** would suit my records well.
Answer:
**8:03**
